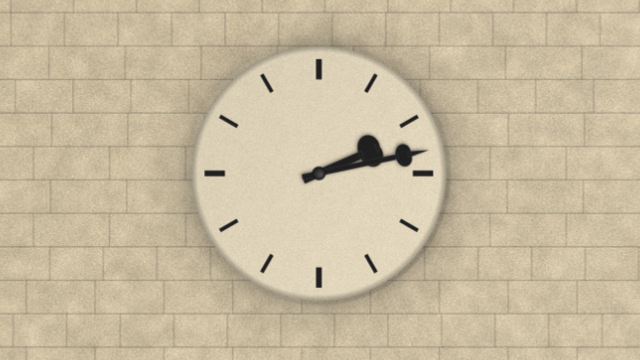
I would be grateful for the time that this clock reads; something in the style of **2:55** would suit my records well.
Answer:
**2:13**
